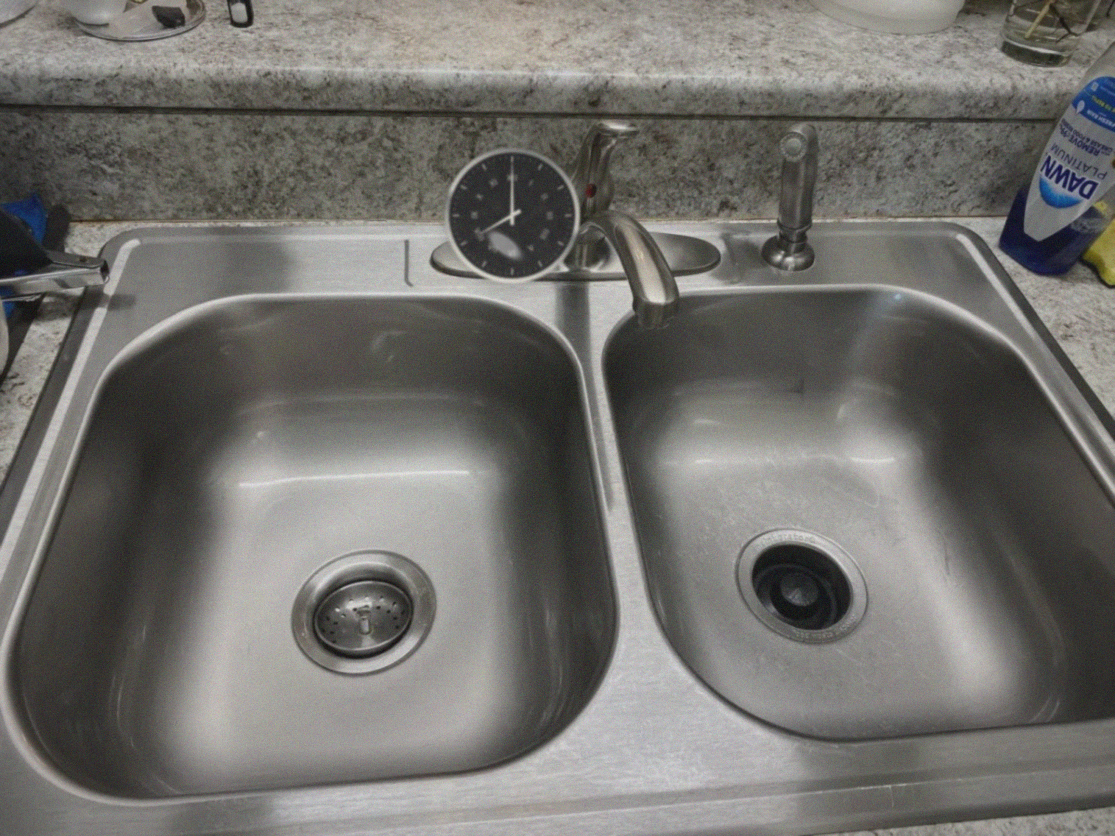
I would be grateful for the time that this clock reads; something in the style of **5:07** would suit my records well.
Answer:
**8:00**
